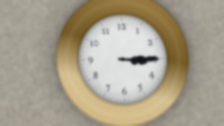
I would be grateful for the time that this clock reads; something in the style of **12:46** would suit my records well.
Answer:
**3:15**
